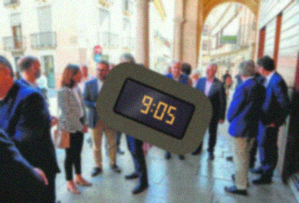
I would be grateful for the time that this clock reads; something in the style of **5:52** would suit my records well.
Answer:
**9:05**
